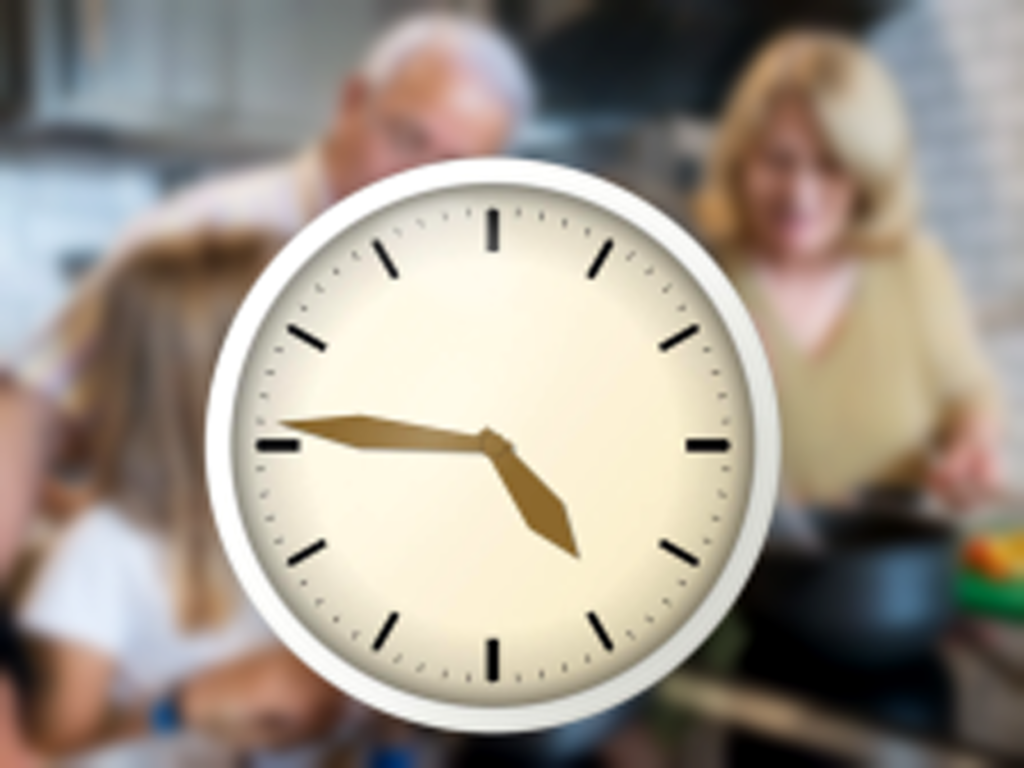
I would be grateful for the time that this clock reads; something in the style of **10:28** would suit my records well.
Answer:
**4:46**
